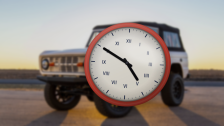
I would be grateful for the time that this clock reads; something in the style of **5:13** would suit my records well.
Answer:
**4:50**
